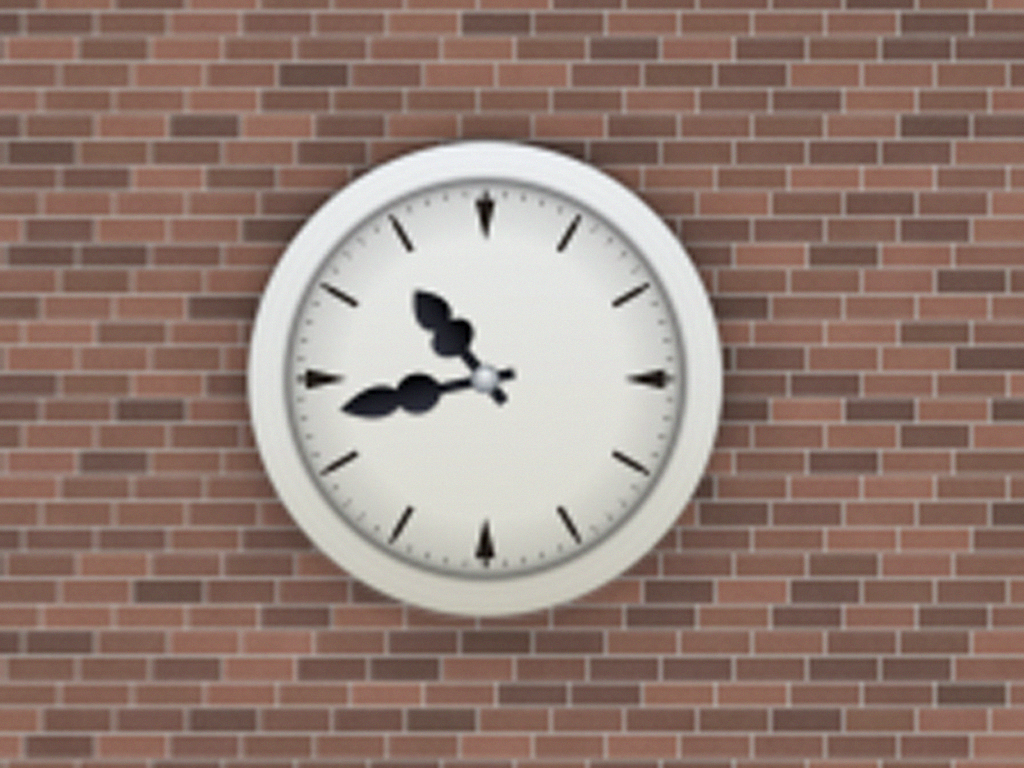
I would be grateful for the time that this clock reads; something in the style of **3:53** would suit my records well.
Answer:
**10:43**
